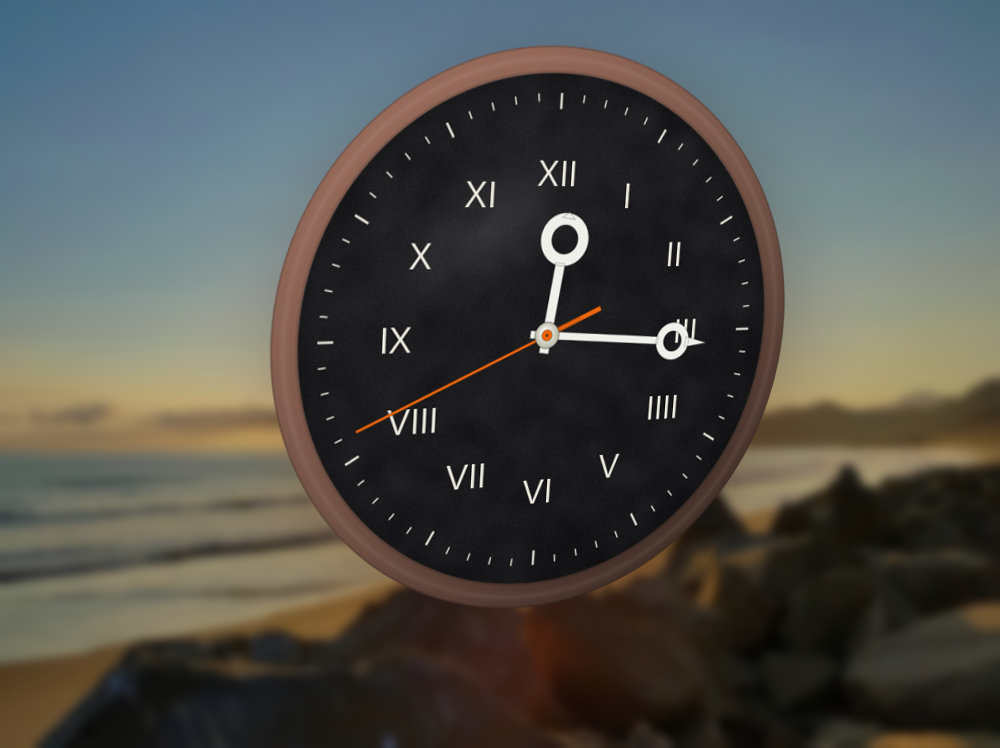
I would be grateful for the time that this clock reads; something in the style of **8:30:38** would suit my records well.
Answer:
**12:15:41**
